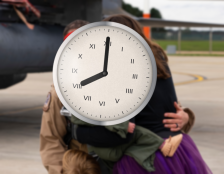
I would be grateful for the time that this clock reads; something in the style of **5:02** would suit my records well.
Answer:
**8:00**
